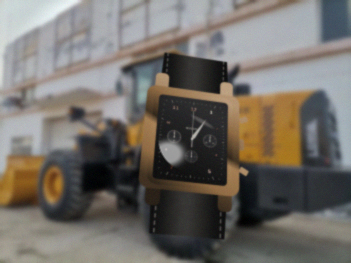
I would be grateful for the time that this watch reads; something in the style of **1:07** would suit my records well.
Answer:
**1:05**
